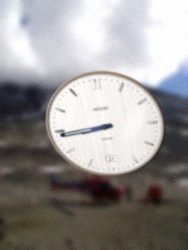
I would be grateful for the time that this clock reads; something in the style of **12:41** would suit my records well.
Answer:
**8:44**
